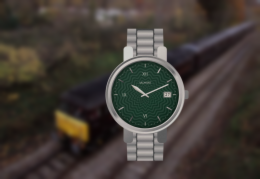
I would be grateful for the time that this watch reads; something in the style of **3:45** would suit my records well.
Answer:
**10:11**
